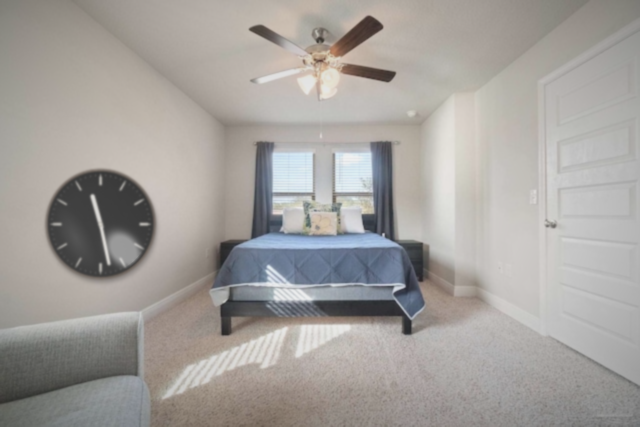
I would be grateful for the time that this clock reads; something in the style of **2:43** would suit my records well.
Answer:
**11:28**
